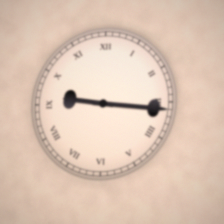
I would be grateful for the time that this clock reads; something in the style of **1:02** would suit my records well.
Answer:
**9:16**
